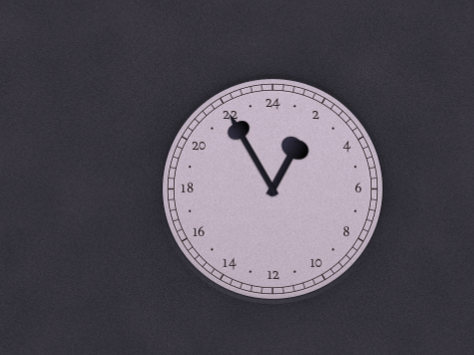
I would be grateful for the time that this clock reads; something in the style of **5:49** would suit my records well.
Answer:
**1:55**
